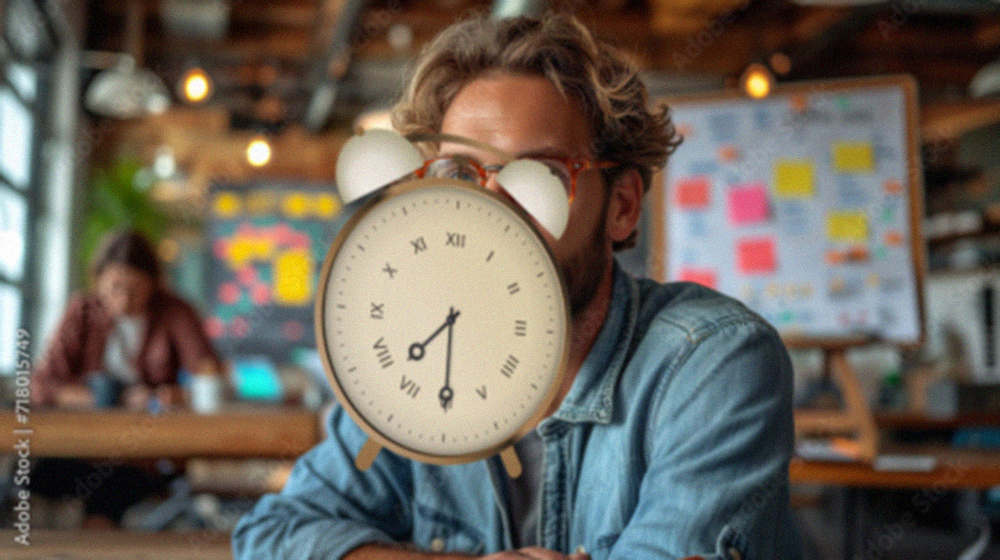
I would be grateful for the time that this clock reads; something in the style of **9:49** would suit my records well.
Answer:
**7:30**
